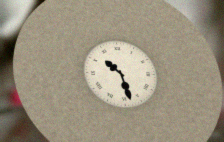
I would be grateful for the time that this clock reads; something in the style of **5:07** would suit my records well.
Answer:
**10:28**
